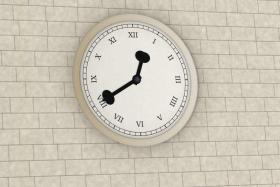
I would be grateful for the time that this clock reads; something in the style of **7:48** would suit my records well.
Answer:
**12:40**
